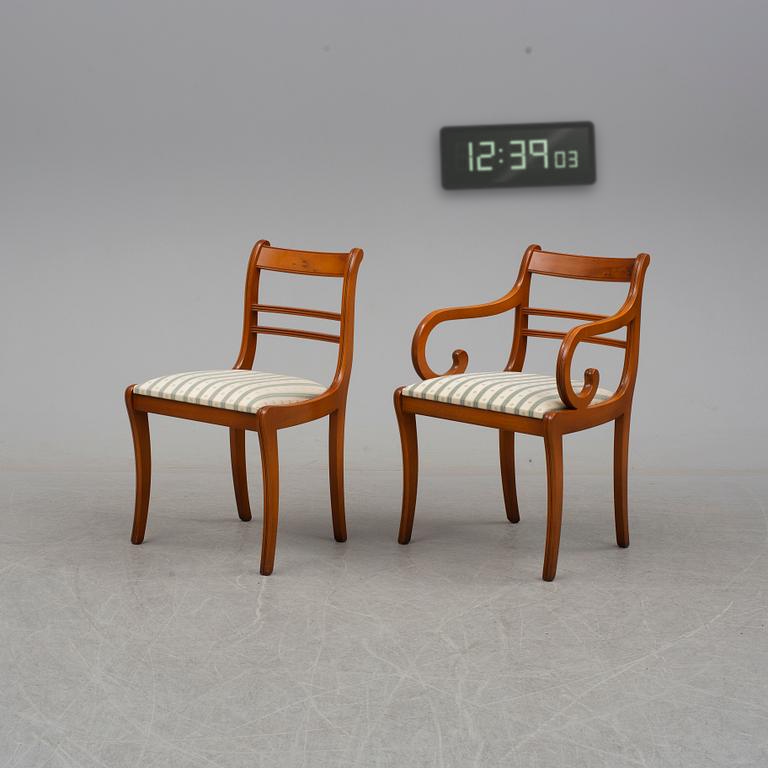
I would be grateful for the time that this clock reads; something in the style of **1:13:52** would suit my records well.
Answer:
**12:39:03**
